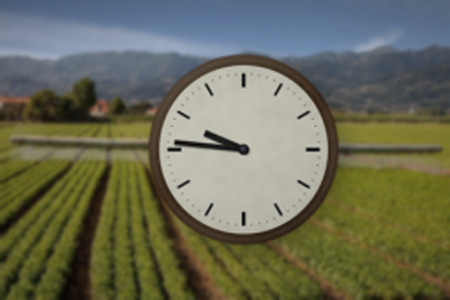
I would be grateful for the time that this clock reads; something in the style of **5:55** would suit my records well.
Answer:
**9:46**
